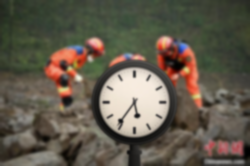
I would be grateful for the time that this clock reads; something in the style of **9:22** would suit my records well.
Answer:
**5:36**
